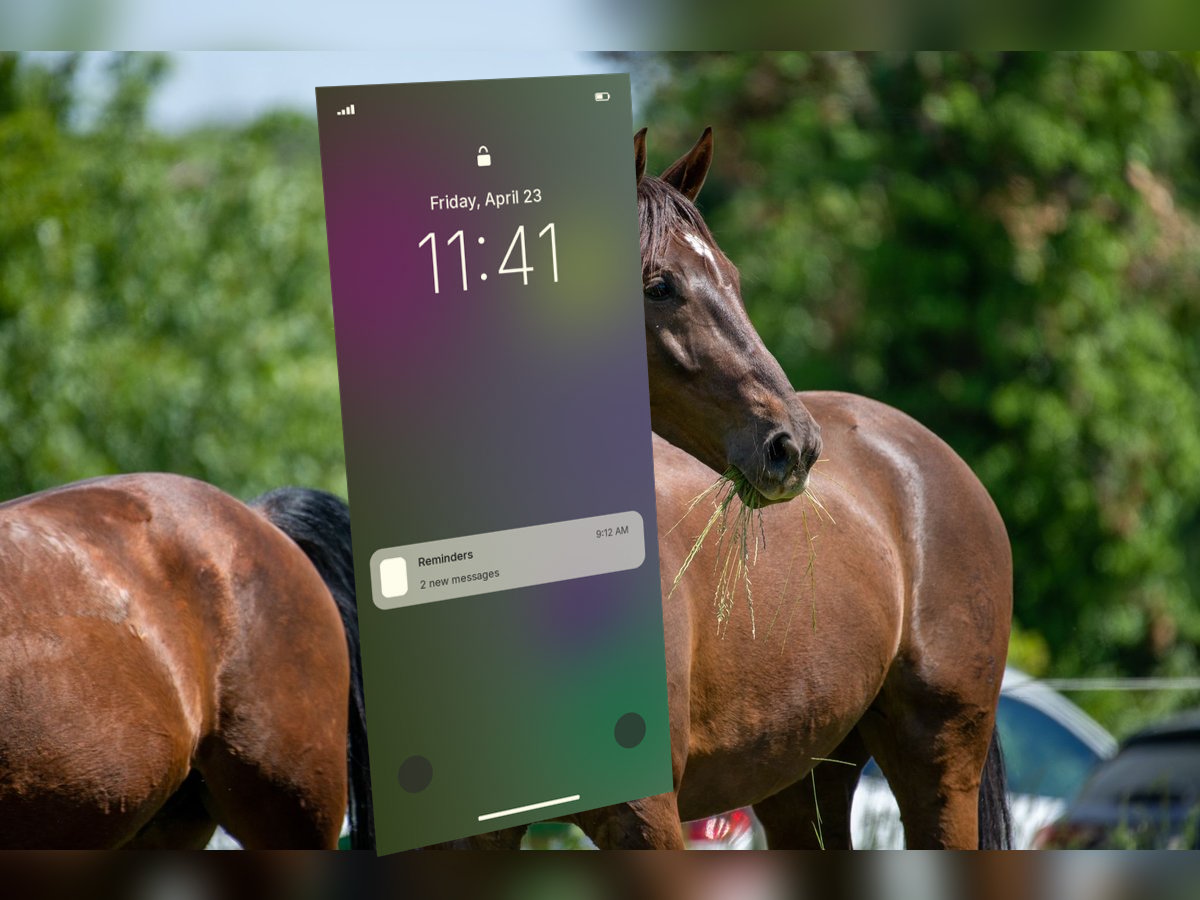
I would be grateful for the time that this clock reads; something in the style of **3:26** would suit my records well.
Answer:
**11:41**
